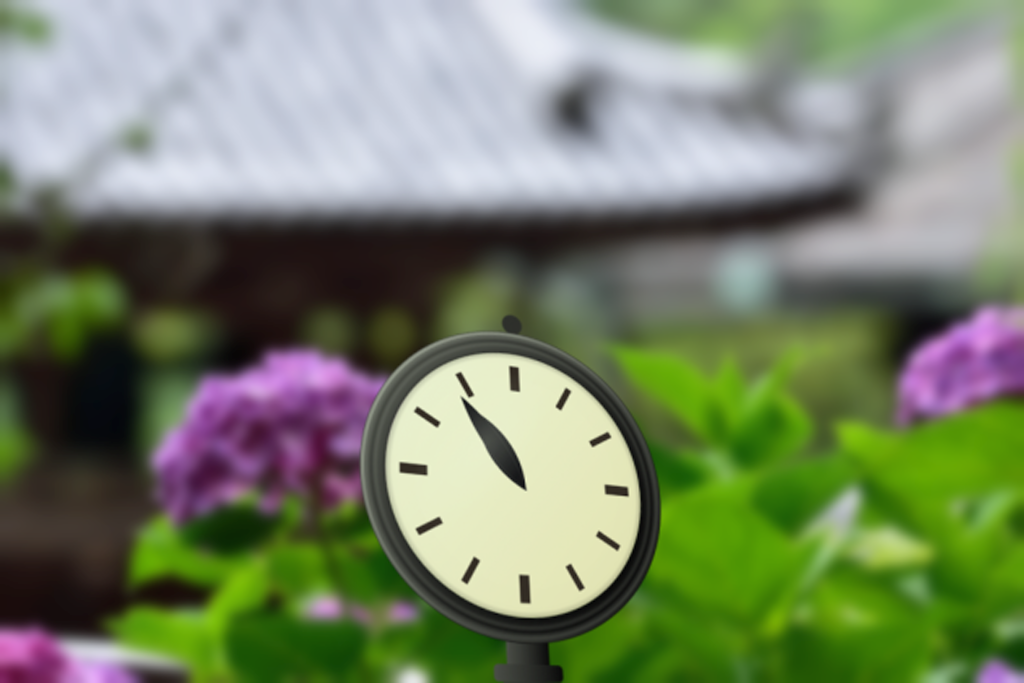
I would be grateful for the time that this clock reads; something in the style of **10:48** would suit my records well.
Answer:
**10:54**
